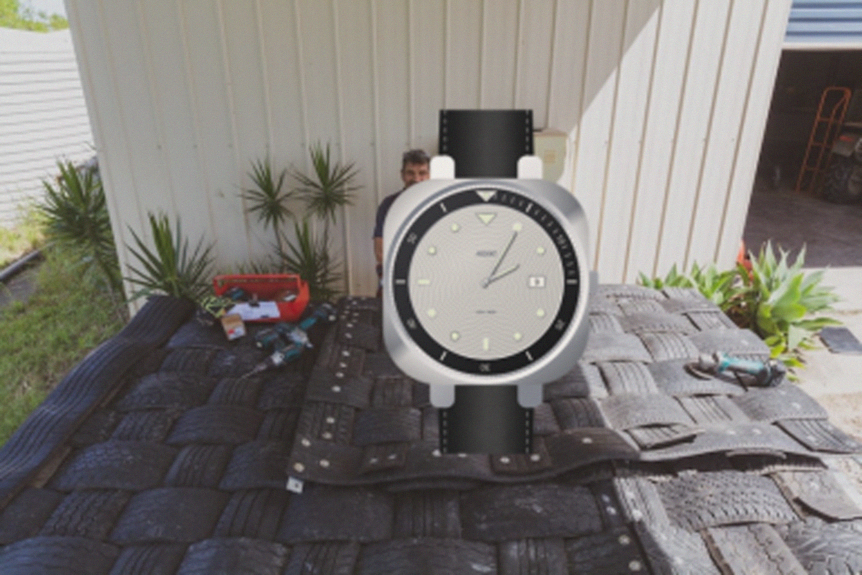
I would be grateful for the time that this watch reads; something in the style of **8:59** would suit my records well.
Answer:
**2:05**
